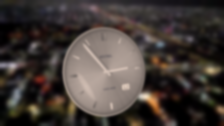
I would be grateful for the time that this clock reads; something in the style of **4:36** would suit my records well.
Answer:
**2:54**
